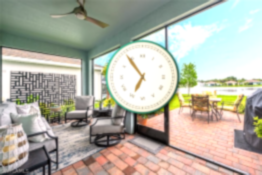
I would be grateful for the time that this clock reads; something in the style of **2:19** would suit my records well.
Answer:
**6:54**
